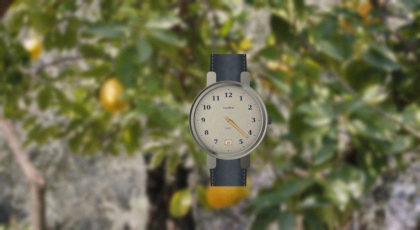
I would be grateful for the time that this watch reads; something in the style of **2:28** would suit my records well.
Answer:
**4:22**
